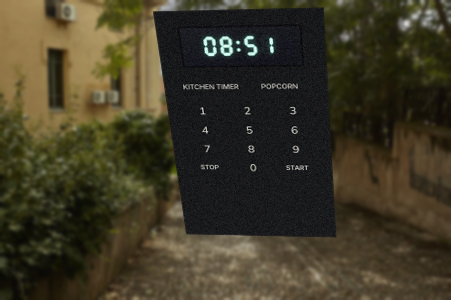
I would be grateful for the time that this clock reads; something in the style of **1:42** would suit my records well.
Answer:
**8:51**
